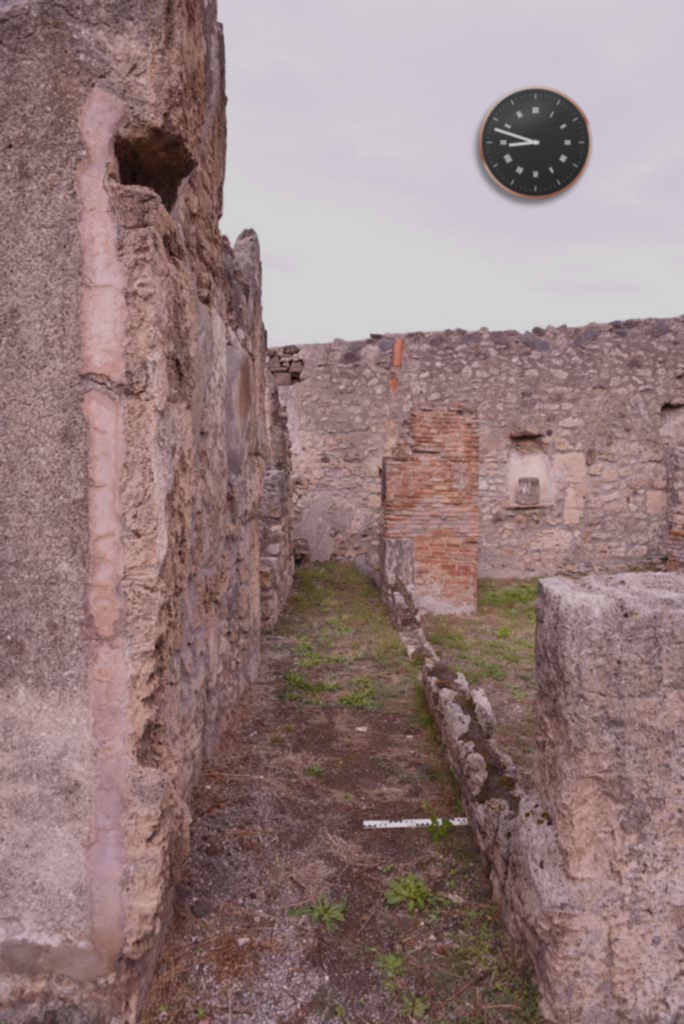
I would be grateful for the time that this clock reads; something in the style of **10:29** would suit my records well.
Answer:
**8:48**
